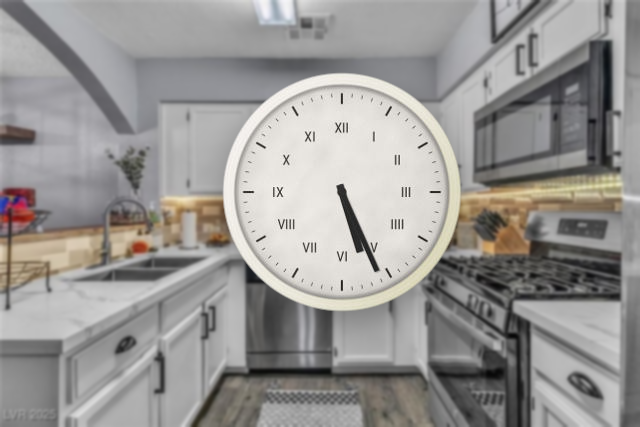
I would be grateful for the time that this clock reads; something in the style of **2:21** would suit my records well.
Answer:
**5:26**
